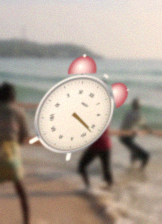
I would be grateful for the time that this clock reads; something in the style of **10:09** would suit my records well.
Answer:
**3:17**
